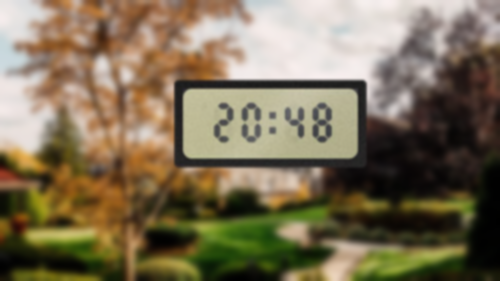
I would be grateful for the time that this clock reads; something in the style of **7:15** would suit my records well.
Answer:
**20:48**
